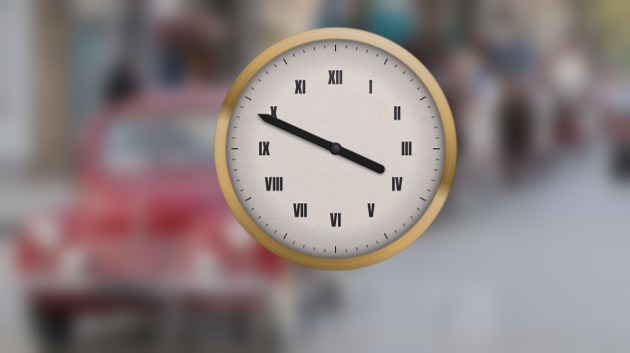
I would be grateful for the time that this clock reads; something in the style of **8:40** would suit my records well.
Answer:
**3:49**
